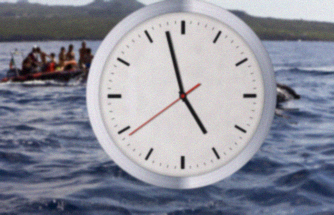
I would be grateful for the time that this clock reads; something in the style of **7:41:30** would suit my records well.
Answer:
**4:57:39**
